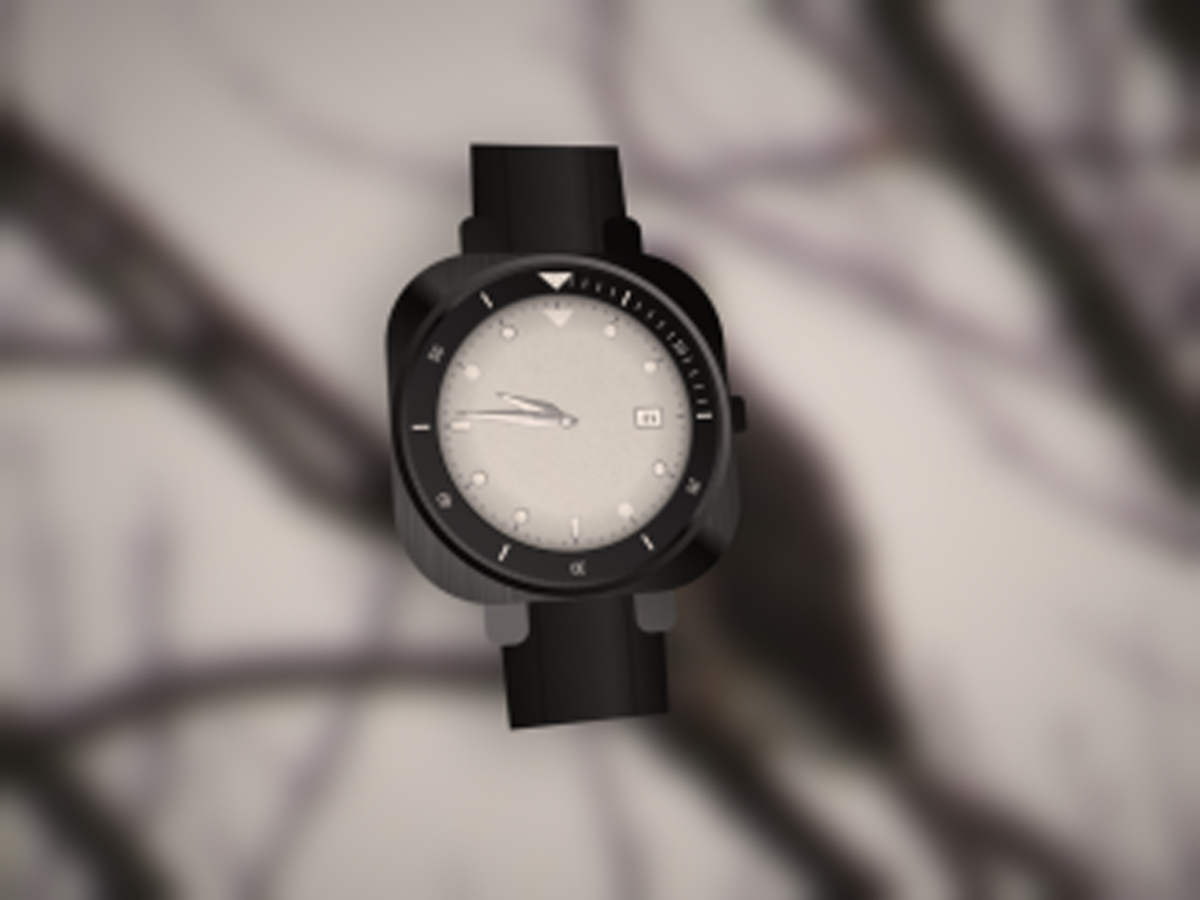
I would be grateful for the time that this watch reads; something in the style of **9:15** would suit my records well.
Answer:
**9:46**
